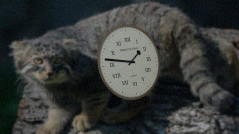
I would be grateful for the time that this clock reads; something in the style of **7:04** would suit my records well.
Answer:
**1:47**
